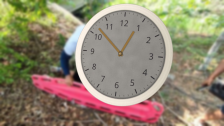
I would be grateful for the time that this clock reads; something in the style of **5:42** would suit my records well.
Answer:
**12:52**
